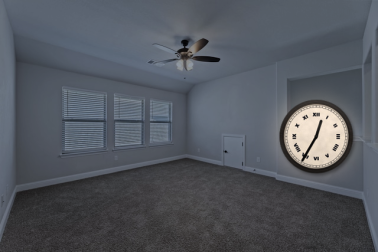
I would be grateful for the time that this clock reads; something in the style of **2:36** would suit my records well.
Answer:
**12:35**
